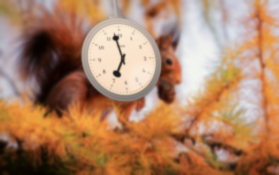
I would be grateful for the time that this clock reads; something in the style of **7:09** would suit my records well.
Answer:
**6:58**
